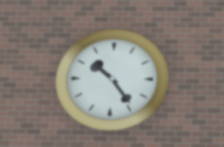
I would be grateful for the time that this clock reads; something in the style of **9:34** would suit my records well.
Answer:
**10:24**
